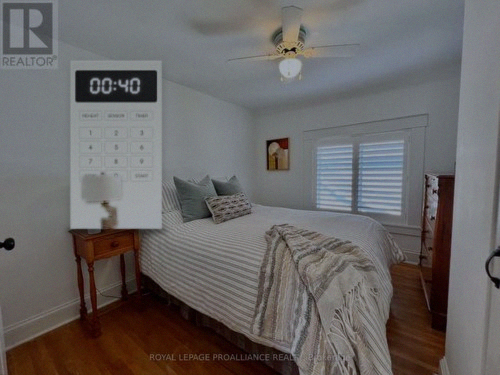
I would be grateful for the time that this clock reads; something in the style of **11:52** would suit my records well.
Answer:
**0:40**
